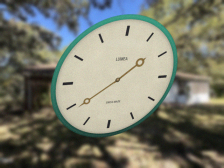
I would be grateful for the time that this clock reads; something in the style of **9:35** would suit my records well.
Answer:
**1:39**
